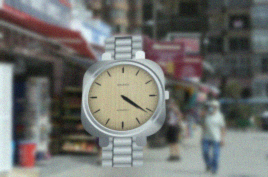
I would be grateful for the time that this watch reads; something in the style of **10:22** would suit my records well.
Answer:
**4:21**
